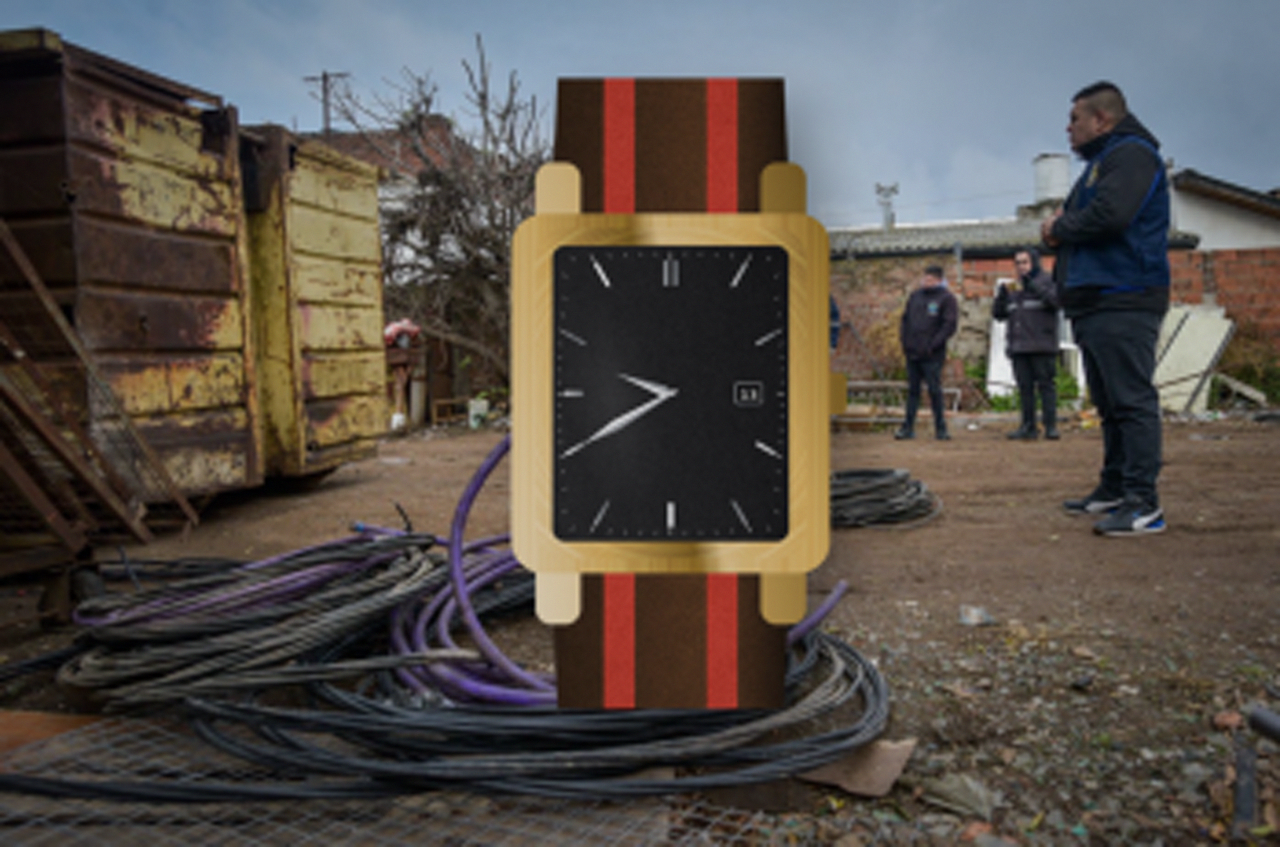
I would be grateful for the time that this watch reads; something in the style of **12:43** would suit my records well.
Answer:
**9:40**
